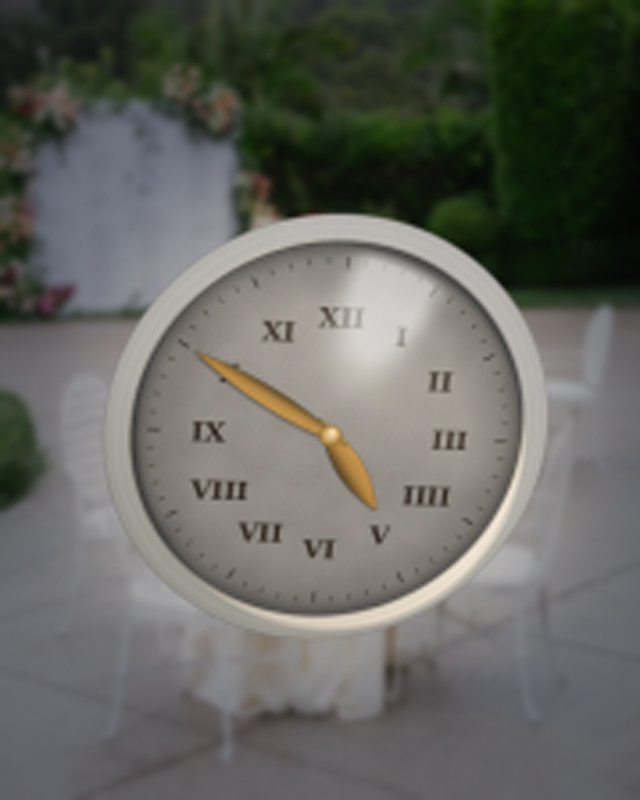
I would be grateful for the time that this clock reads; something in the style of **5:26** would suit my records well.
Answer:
**4:50**
